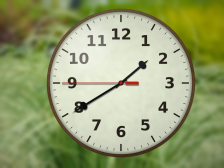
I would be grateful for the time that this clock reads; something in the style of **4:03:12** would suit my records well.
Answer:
**1:39:45**
